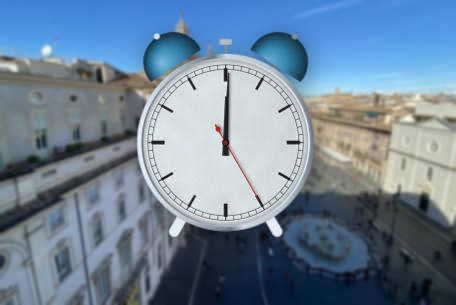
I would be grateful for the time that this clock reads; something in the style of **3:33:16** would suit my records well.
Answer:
**12:00:25**
